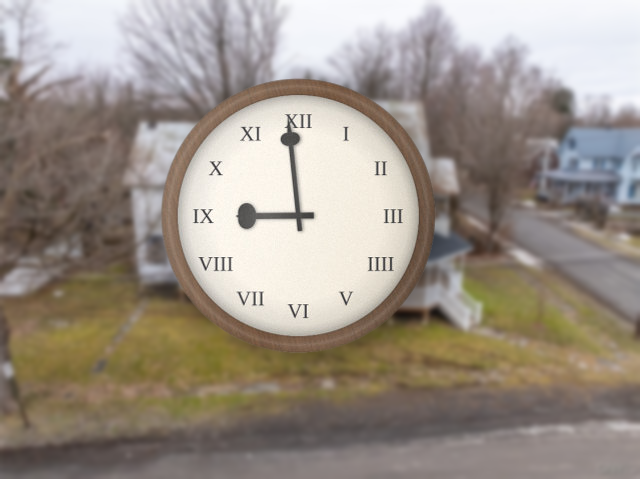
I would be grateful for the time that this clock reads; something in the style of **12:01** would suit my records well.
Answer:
**8:59**
